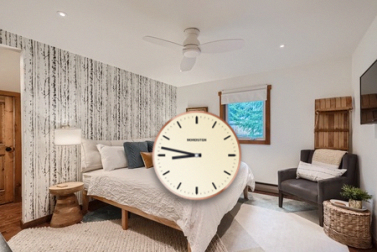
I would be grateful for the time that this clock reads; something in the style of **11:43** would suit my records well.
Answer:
**8:47**
